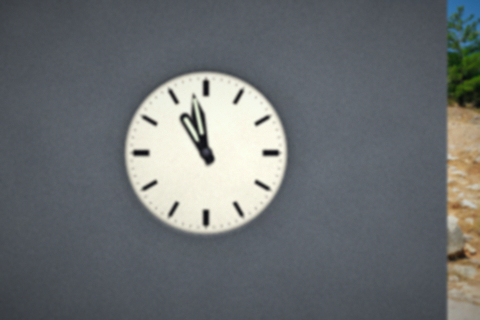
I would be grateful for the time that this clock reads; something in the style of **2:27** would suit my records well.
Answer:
**10:58**
